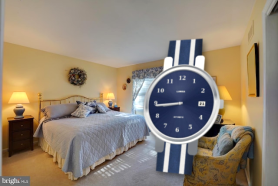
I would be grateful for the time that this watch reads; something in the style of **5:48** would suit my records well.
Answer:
**8:44**
